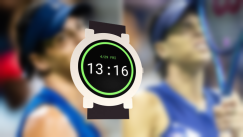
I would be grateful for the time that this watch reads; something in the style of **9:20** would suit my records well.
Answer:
**13:16**
